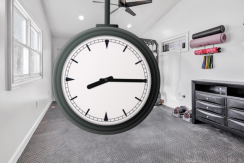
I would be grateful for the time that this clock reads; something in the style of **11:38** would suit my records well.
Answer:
**8:15**
